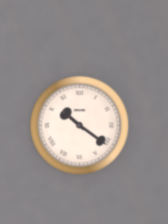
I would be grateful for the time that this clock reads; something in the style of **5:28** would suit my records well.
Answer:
**10:21**
